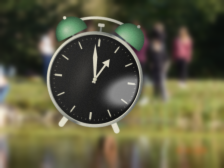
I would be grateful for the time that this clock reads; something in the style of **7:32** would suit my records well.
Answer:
**12:59**
